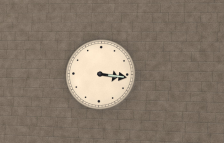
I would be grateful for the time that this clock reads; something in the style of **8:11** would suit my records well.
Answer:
**3:16**
